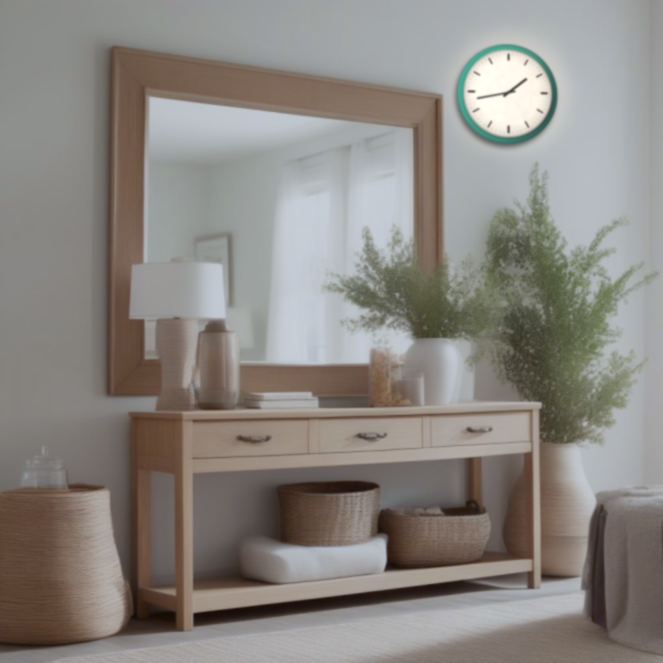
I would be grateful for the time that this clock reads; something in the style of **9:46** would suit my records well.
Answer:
**1:43**
